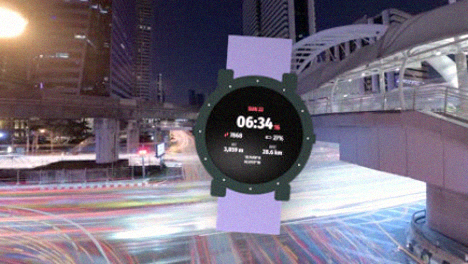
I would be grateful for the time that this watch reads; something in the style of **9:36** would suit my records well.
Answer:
**6:34**
